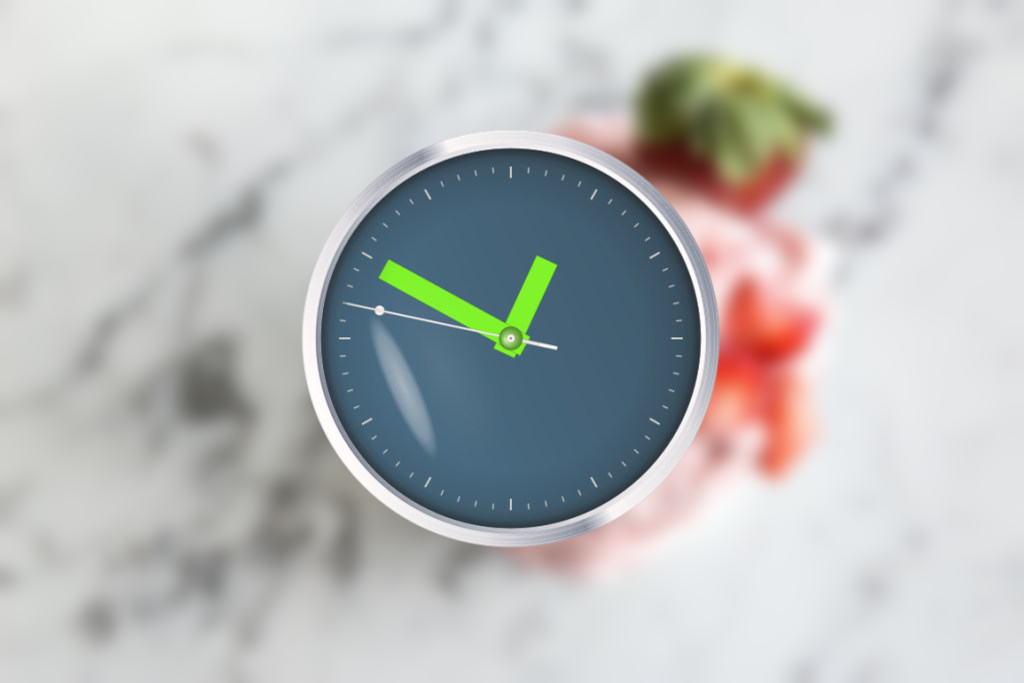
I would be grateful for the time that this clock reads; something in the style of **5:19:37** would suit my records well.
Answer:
**12:49:47**
